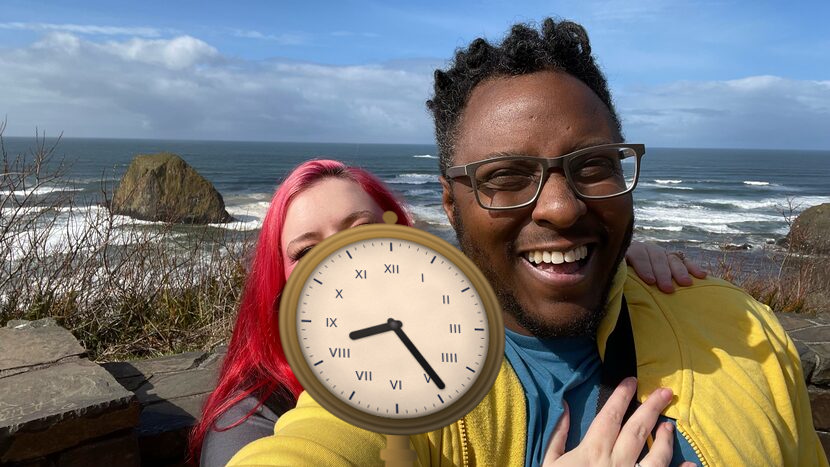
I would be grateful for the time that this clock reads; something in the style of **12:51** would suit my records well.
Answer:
**8:24**
